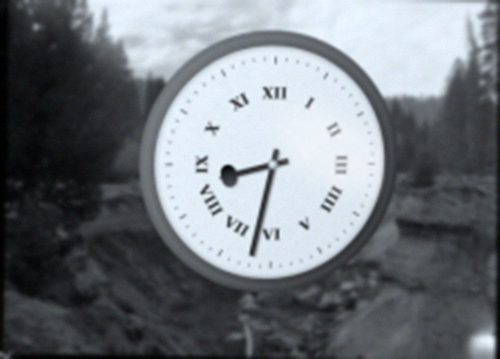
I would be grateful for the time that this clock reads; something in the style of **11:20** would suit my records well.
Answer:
**8:32**
